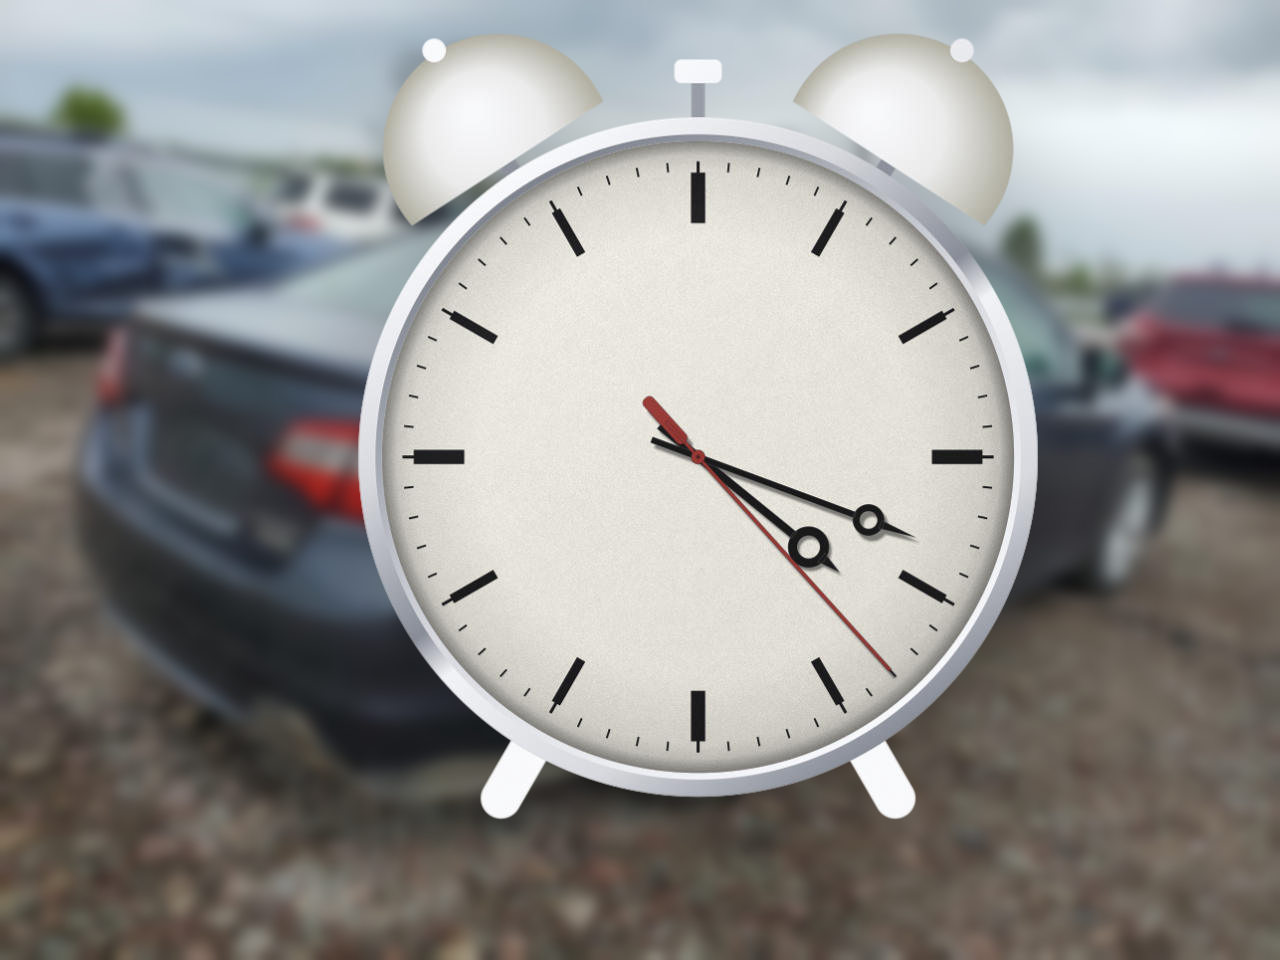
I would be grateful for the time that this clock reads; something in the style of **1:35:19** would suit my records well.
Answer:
**4:18:23**
